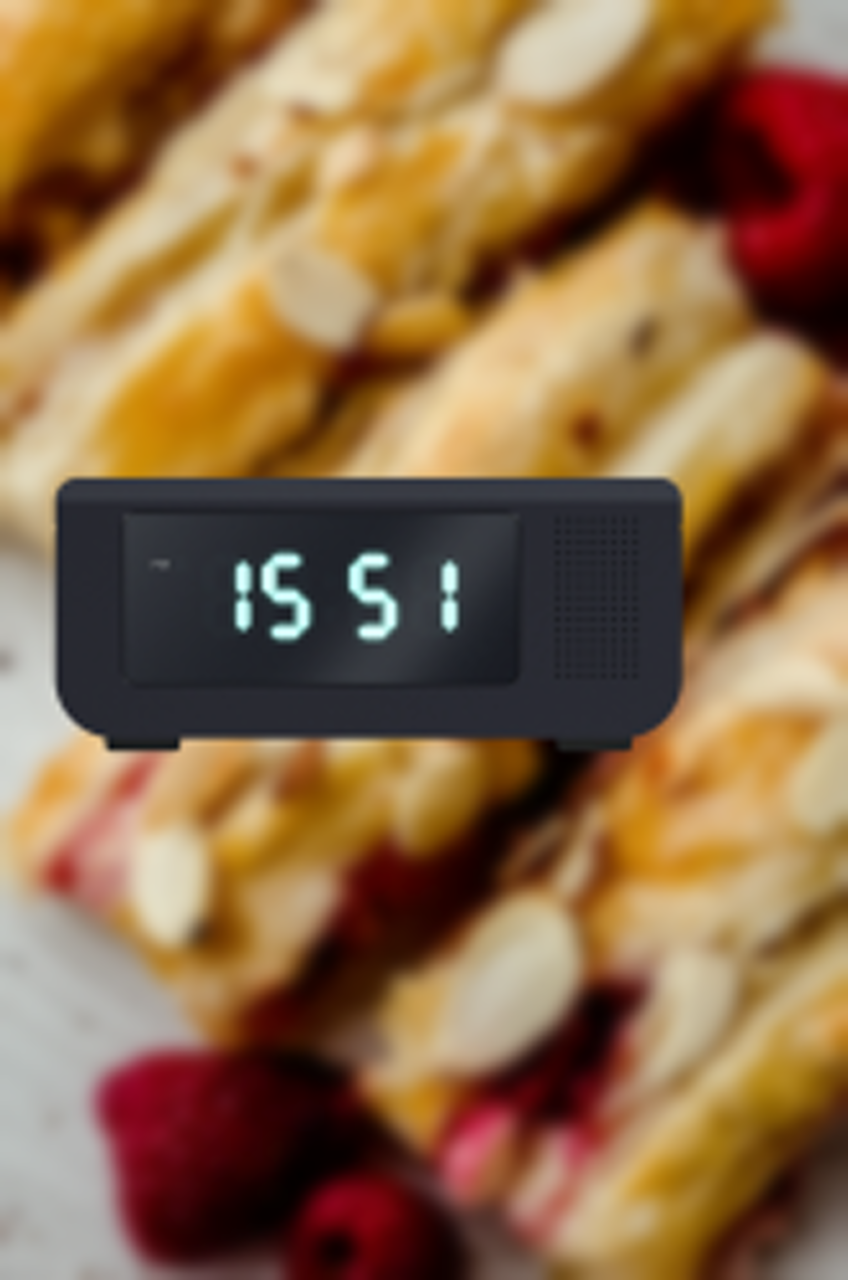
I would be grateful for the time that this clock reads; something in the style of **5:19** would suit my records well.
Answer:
**15:51**
